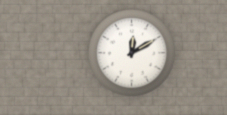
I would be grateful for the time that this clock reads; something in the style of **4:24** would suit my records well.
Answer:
**12:10**
